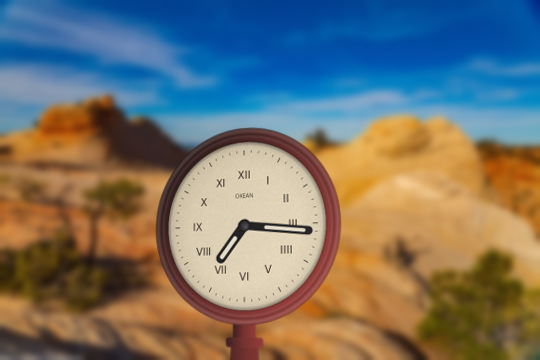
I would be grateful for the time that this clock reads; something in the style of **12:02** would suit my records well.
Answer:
**7:16**
